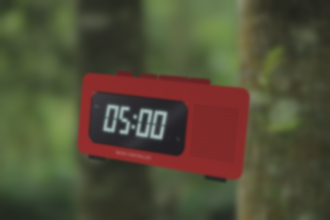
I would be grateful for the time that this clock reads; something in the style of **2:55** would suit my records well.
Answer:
**5:00**
